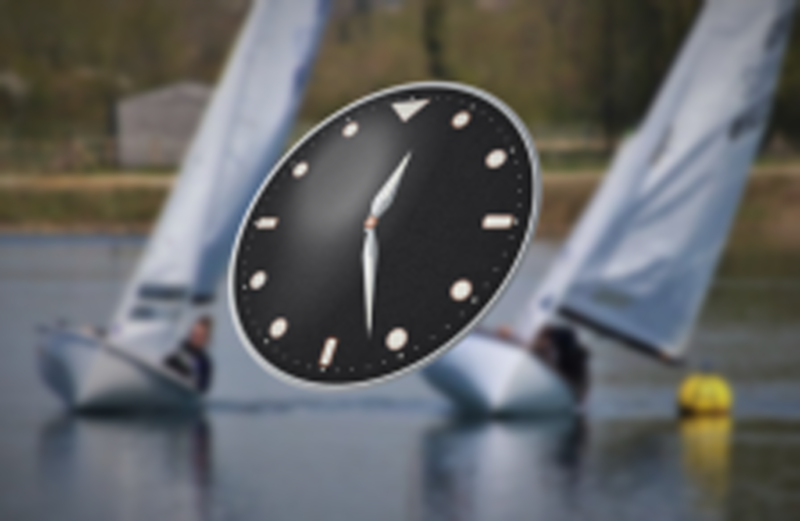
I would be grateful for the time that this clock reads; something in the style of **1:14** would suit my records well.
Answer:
**12:27**
